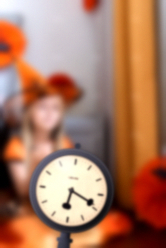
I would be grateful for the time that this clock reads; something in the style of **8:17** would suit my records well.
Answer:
**6:19**
